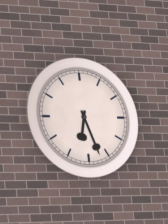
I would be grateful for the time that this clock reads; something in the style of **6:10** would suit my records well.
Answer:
**6:27**
